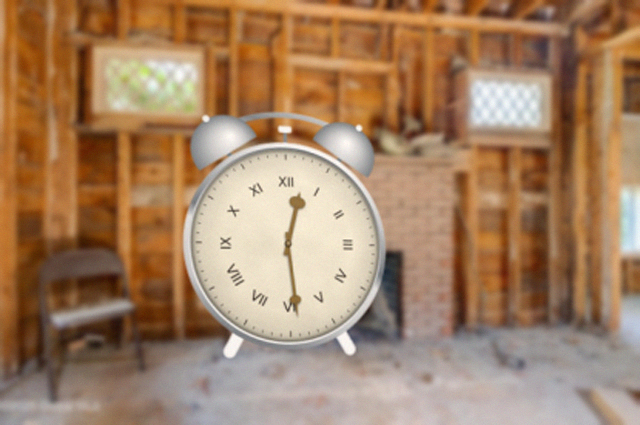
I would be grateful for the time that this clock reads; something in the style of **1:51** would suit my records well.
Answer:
**12:29**
